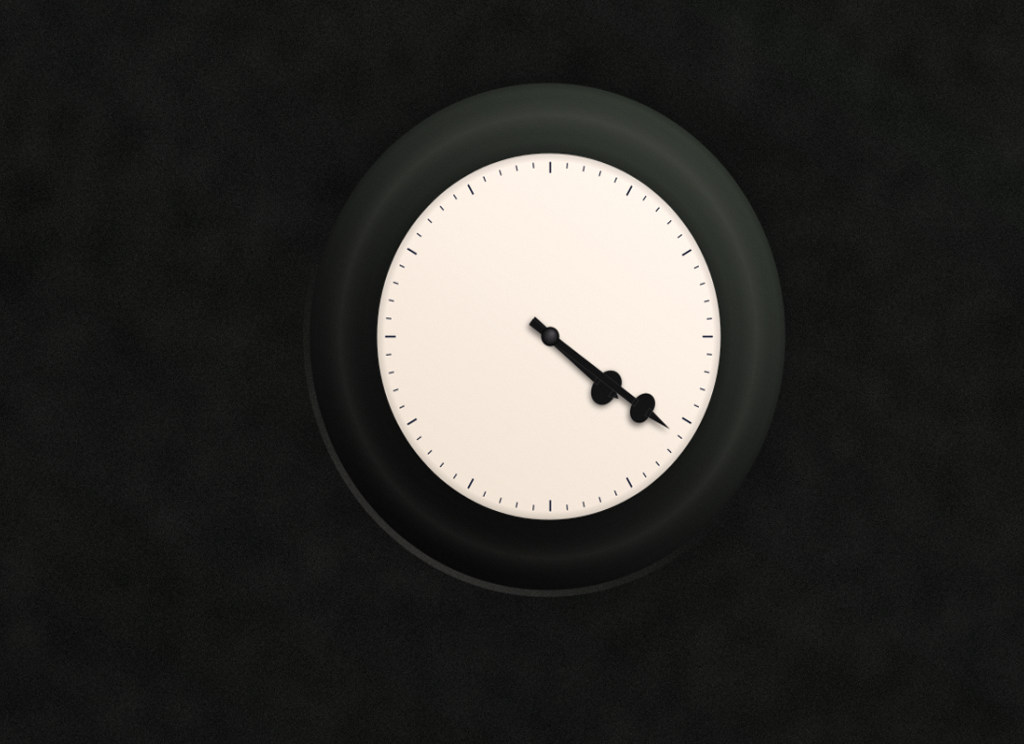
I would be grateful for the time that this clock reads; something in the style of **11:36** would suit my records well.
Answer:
**4:21**
